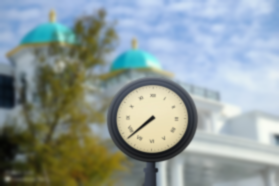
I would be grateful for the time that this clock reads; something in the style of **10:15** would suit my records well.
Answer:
**7:38**
